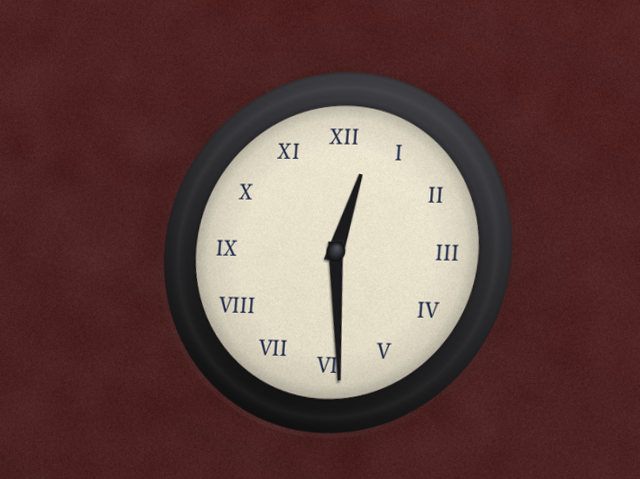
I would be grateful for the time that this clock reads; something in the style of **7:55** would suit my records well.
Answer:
**12:29**
